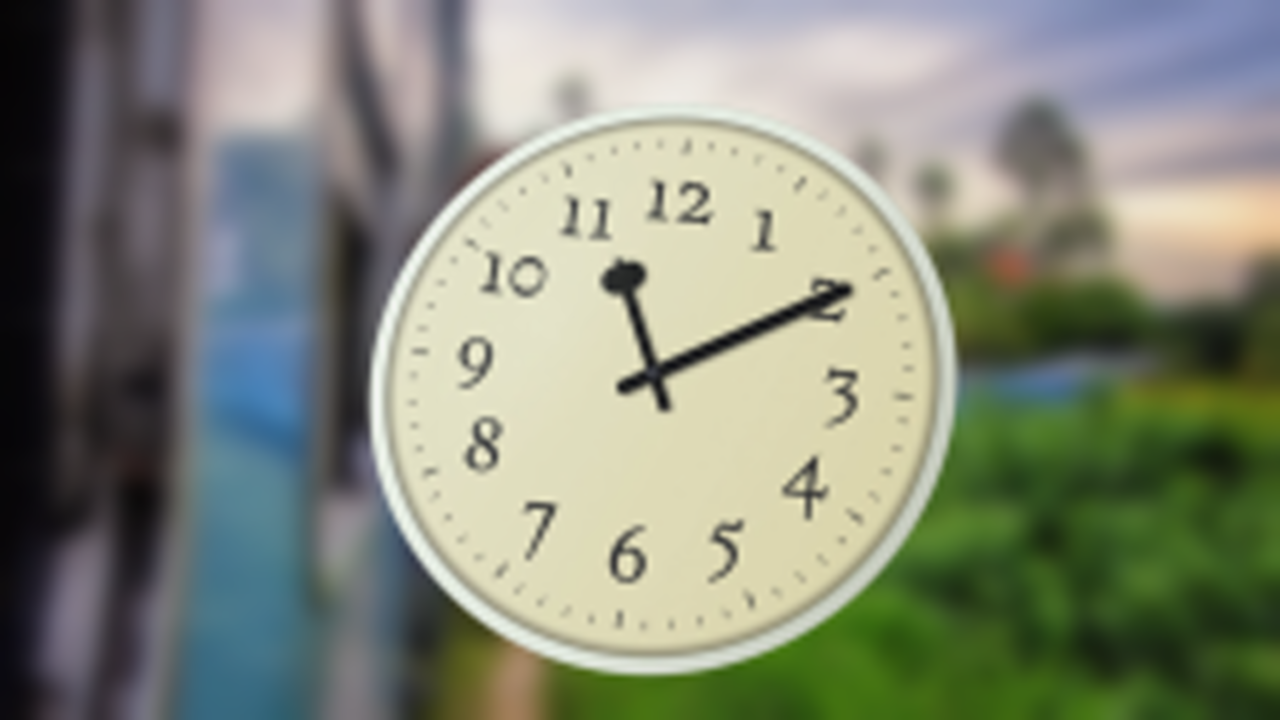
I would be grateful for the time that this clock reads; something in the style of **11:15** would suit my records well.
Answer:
**11:10**
